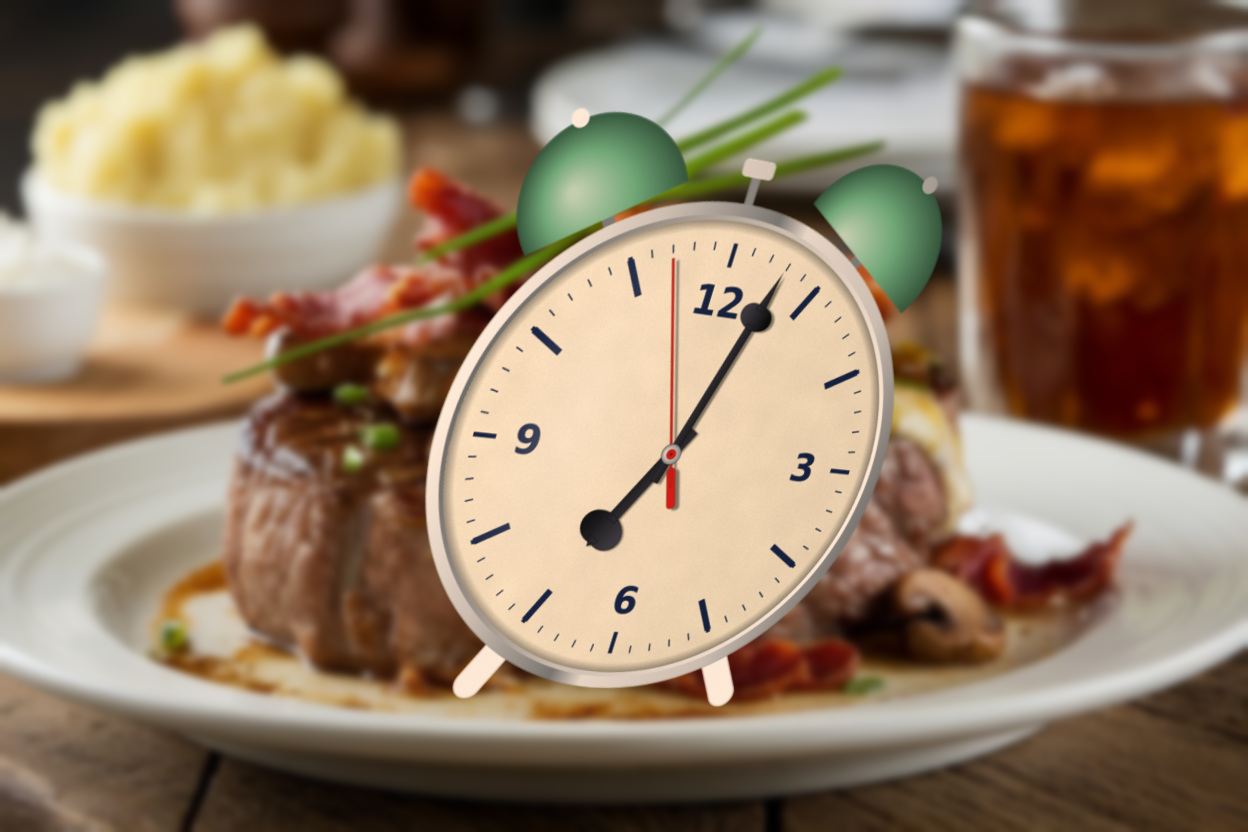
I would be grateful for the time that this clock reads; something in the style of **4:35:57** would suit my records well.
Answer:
**7:02:57**
